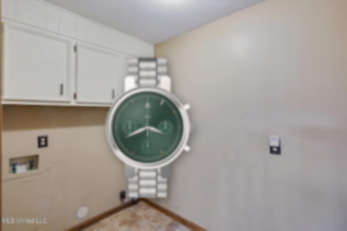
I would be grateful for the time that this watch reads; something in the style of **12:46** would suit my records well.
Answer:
**3:41**
